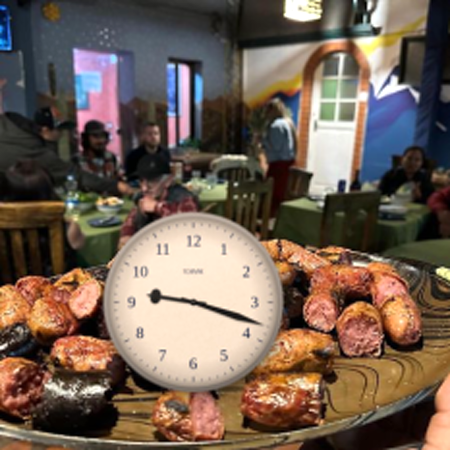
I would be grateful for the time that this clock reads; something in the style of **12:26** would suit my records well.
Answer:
**9:18**
